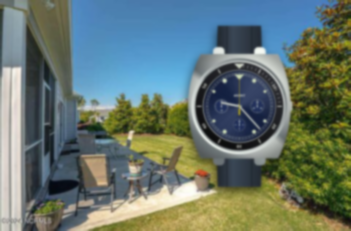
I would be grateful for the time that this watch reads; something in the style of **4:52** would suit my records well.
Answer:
**9:23**
